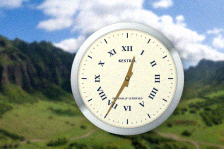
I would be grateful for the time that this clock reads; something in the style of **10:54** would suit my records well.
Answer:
**12:35**
